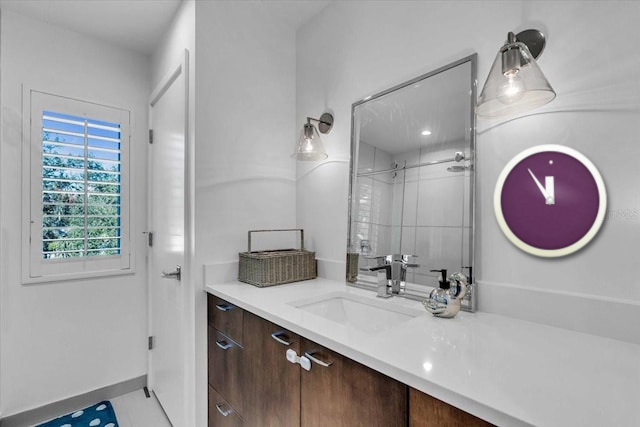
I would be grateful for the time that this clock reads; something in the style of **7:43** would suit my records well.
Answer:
**11:54**
